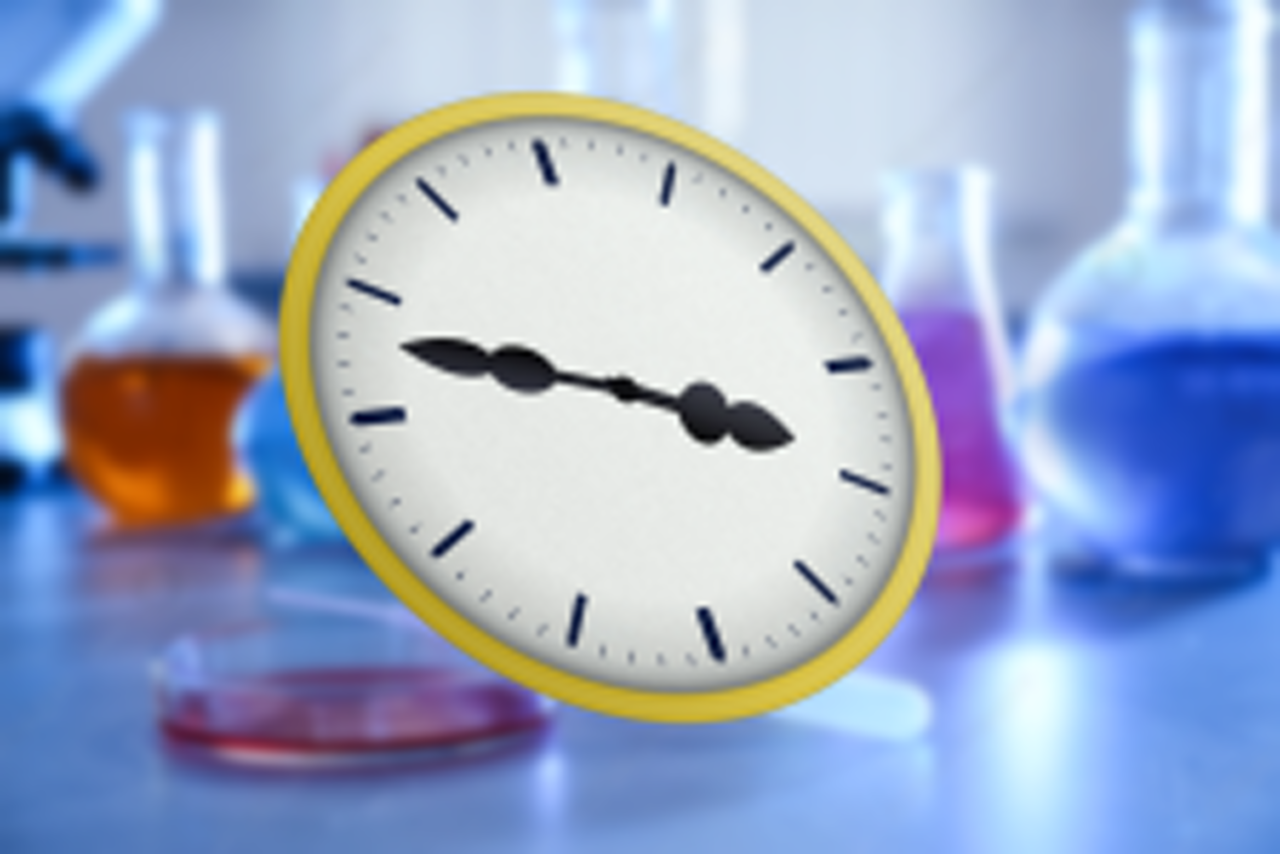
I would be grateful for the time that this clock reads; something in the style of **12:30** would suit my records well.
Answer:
**3:48**
